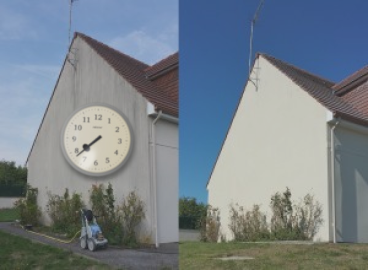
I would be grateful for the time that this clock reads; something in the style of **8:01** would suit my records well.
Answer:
**7:38**
